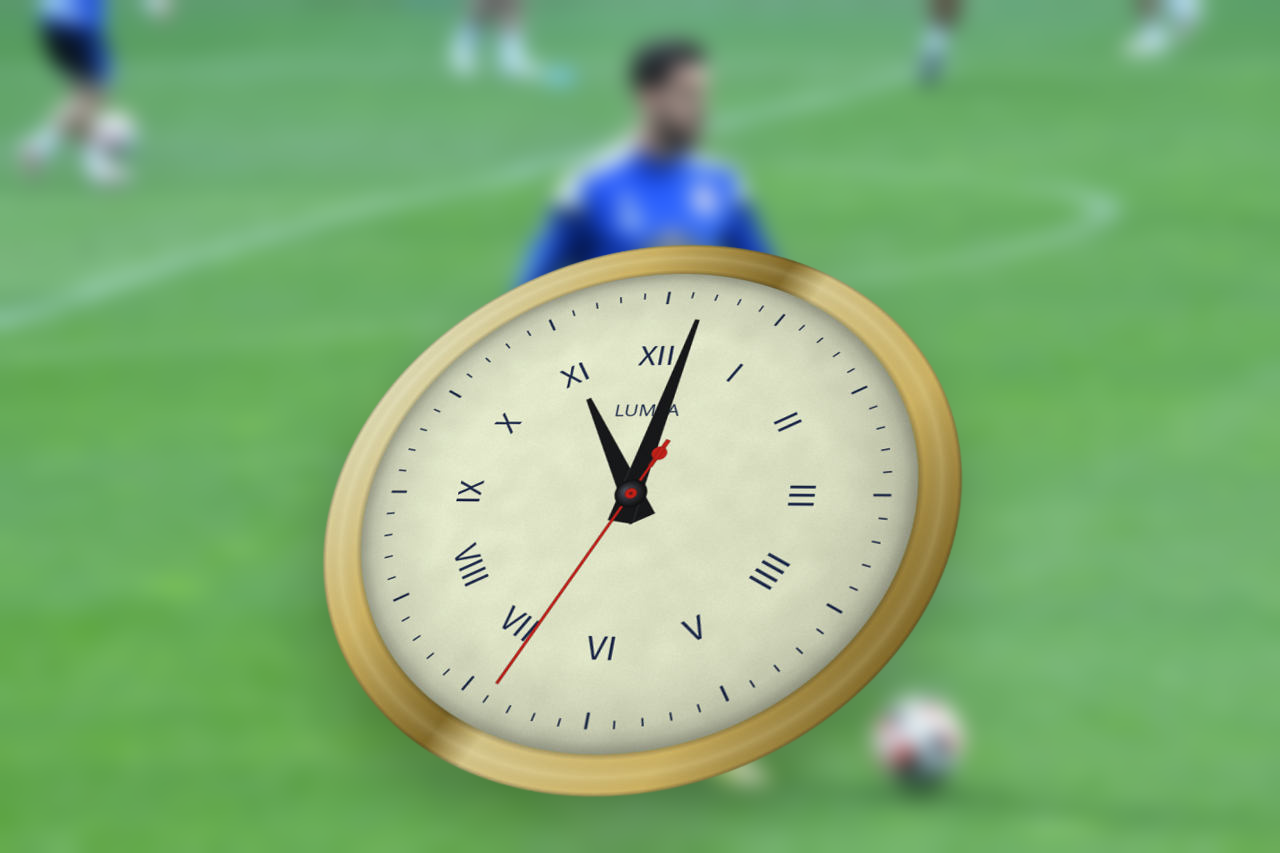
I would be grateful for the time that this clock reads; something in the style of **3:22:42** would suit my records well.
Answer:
**11:01:34**
